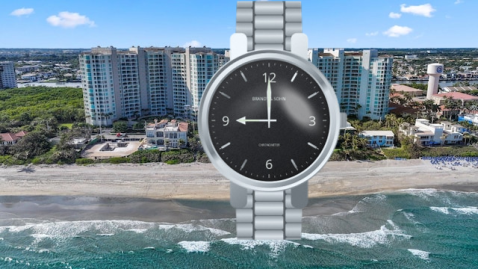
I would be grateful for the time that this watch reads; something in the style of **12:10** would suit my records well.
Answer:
**9:00**
